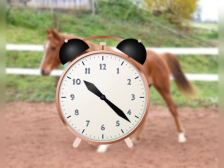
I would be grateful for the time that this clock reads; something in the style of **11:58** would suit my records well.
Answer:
**10:22**
